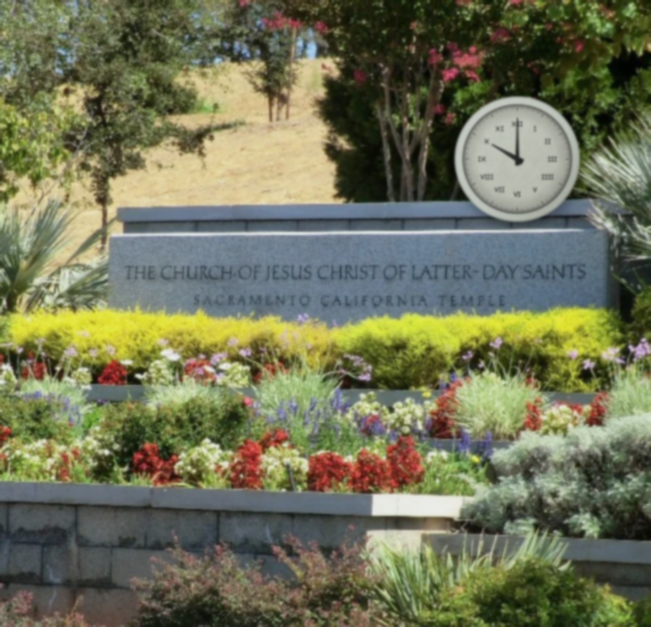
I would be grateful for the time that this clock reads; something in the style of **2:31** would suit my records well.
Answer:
**10:00**
